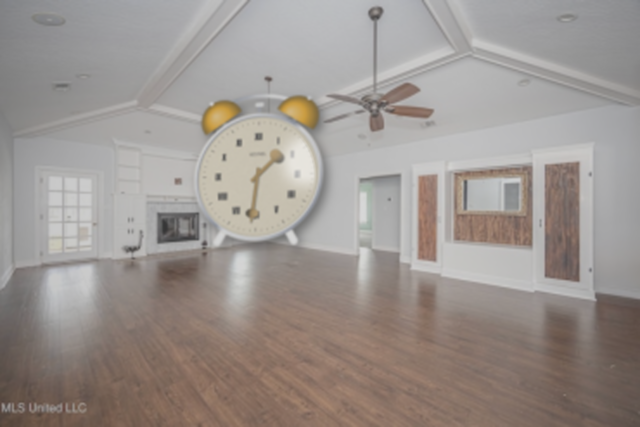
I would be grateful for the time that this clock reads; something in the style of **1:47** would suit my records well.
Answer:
**1:31**
